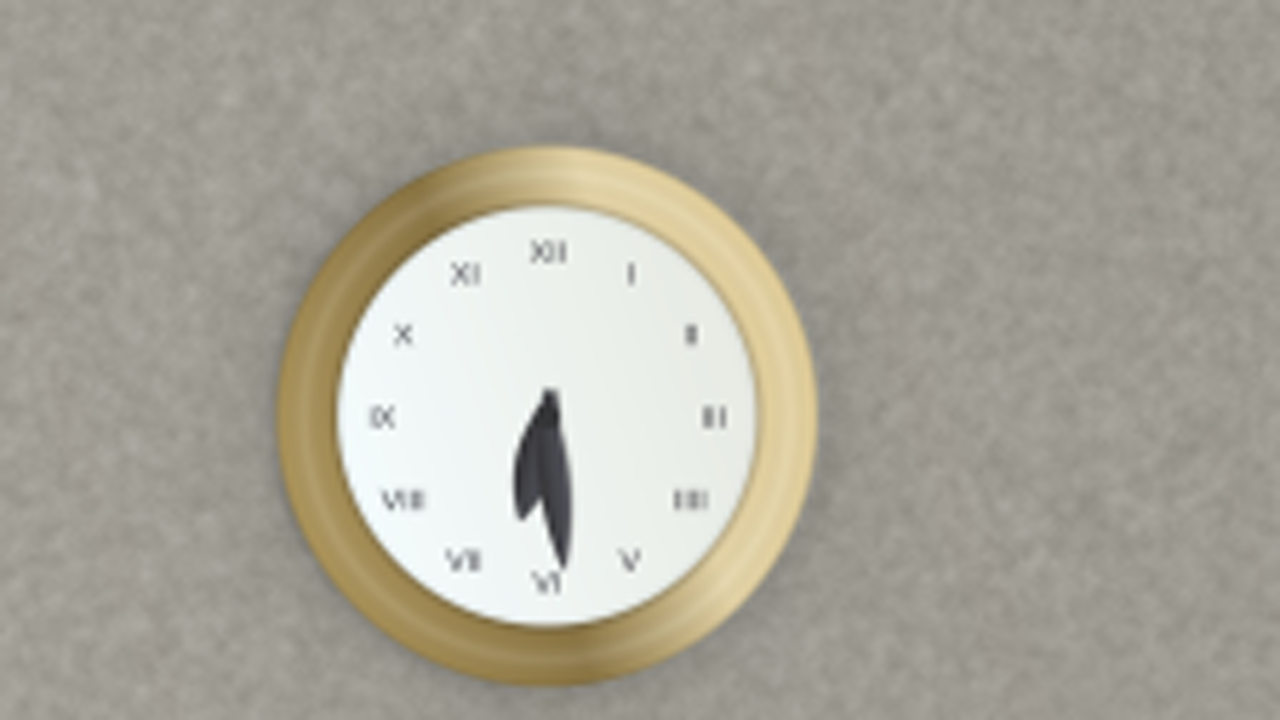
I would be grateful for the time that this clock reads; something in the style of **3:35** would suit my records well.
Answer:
**6:29**
